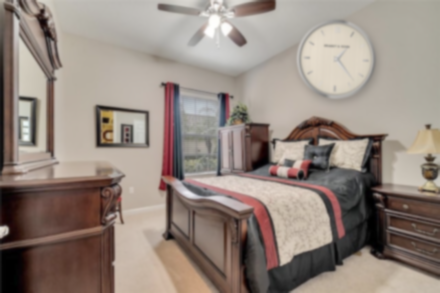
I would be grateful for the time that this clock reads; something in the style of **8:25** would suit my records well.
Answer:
**1:23**
